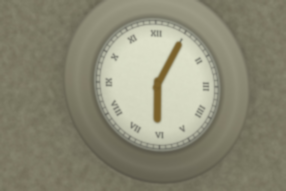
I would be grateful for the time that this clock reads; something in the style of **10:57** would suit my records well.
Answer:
**6:05**
